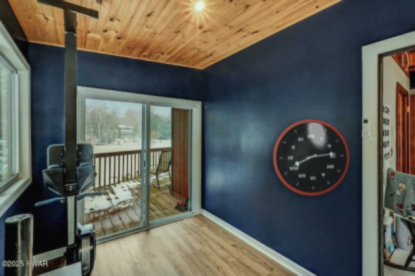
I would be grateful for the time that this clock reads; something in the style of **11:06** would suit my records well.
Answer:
**8:14**
